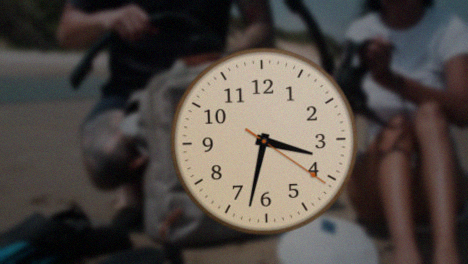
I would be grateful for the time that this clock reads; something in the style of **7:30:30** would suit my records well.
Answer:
**3:32:21**
